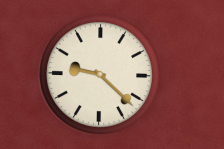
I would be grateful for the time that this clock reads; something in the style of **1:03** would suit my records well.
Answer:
**9:22**
